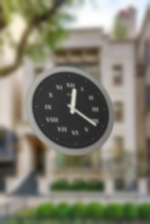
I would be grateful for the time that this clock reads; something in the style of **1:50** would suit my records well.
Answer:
**12:21**
